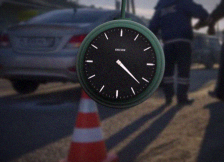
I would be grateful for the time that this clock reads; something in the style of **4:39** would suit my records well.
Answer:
**4:22**
